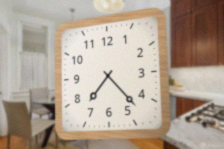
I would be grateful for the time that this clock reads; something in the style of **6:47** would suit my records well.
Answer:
**7:23**
